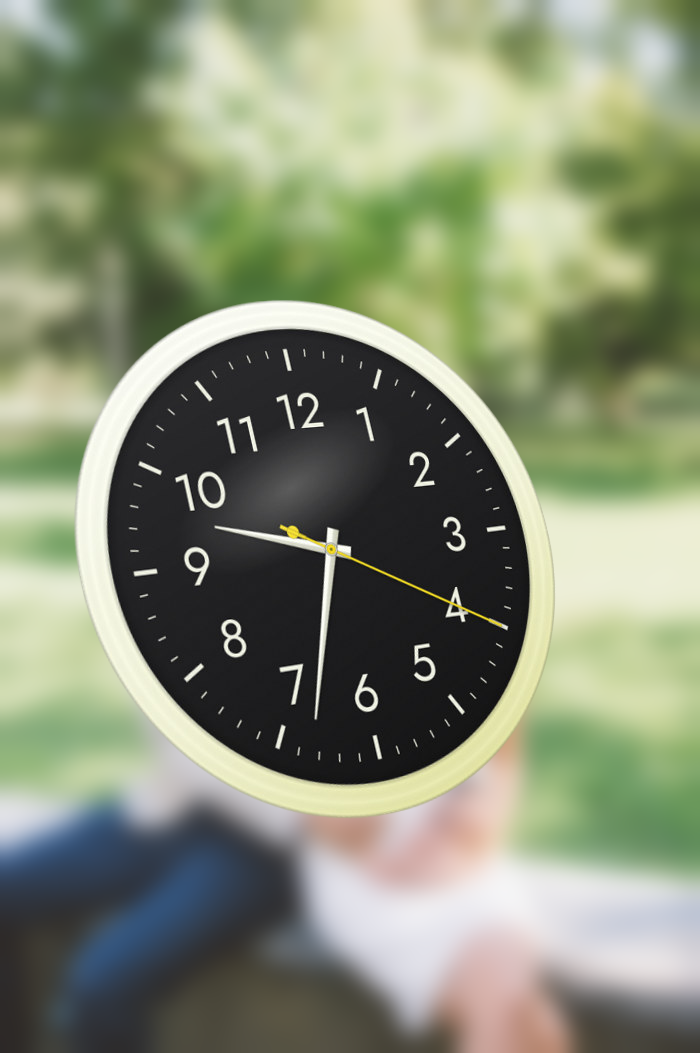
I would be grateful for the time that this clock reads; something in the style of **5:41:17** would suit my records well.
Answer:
**9:33:20**
